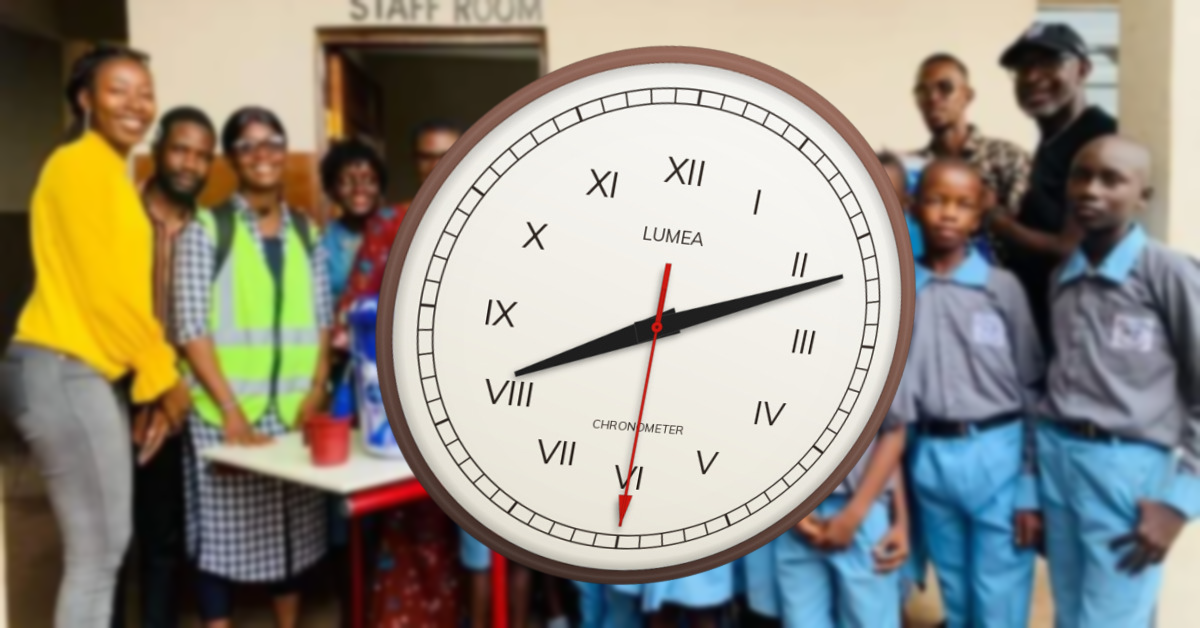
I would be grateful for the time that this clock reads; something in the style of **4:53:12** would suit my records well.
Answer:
**8:11:30**
